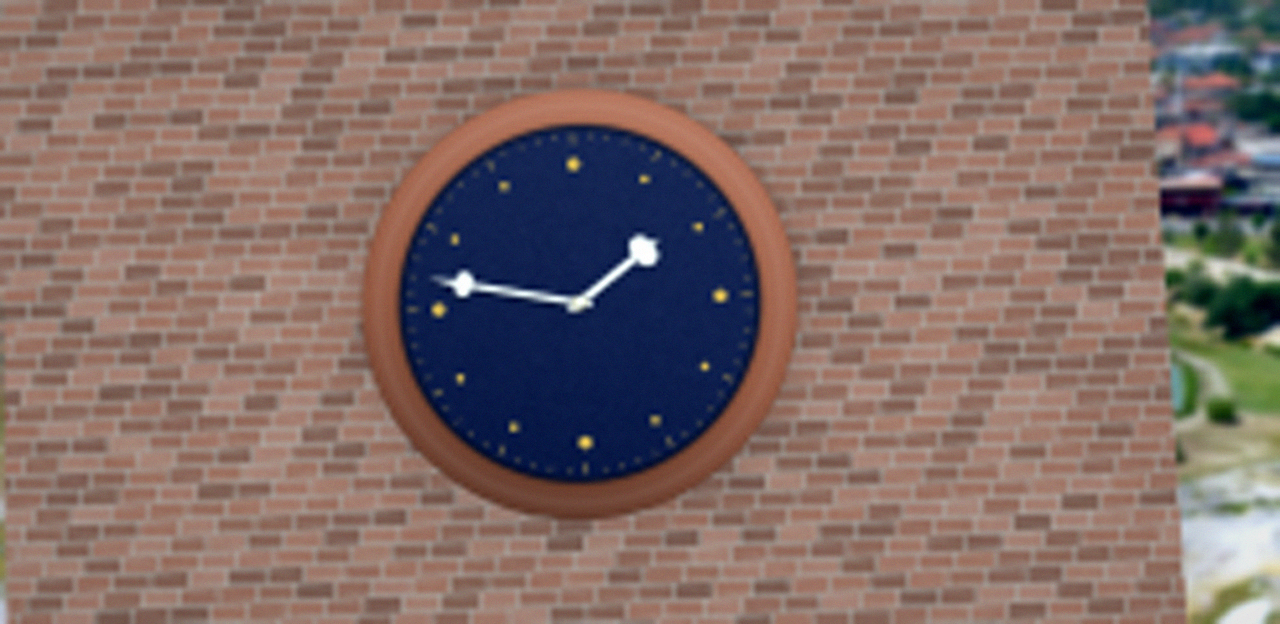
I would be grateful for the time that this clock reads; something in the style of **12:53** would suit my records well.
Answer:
**1:47**
